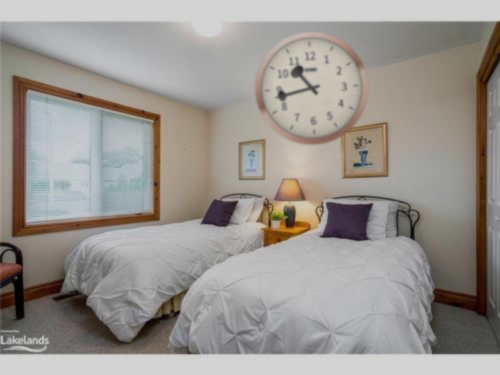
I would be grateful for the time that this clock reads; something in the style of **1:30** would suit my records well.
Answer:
**10:43**
